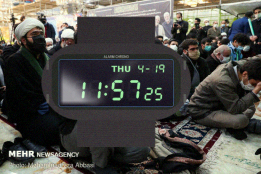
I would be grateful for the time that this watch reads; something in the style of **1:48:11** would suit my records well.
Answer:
**11:57:25**
